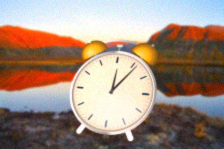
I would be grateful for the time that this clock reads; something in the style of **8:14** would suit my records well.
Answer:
**12:06**
